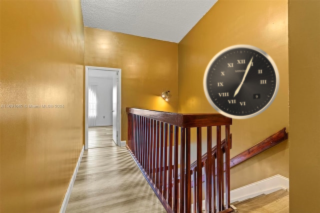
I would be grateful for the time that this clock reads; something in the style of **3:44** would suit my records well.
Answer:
**7:04**
